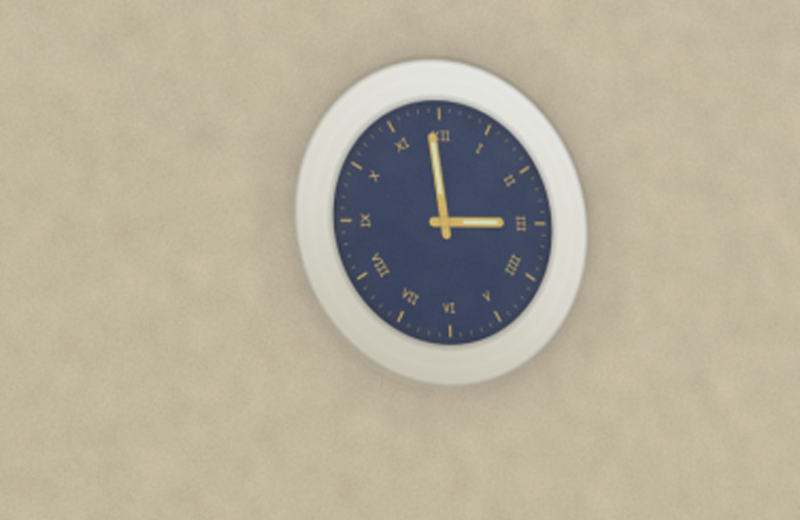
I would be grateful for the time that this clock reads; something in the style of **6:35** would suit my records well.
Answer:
**2:59**
